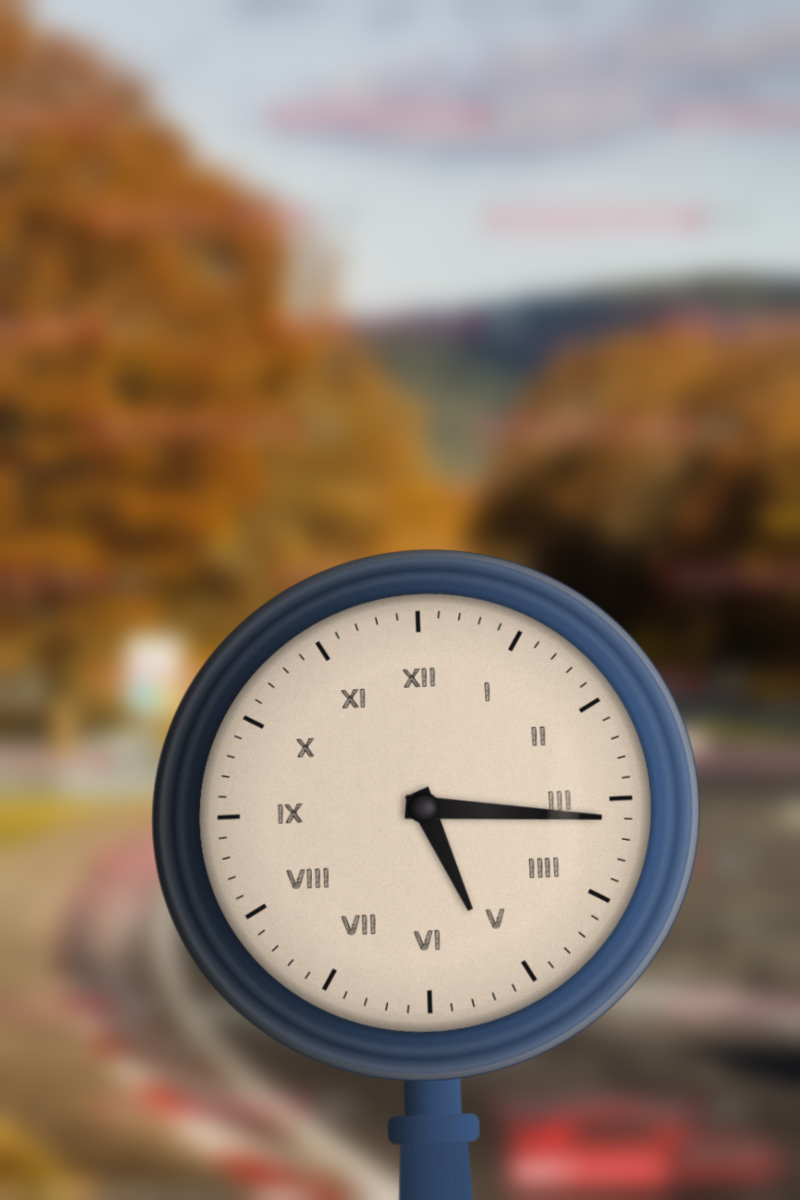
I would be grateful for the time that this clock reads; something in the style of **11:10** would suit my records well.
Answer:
**5:16**
